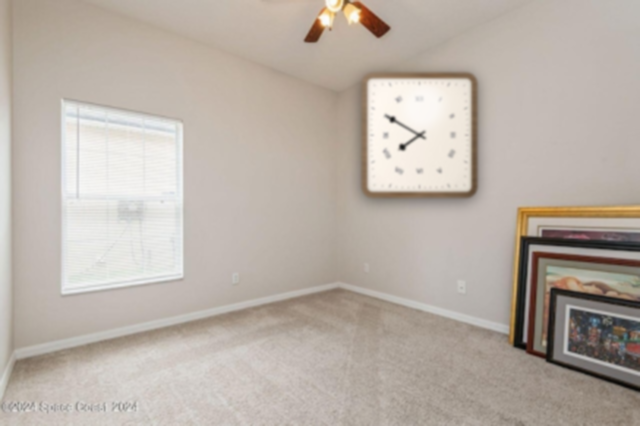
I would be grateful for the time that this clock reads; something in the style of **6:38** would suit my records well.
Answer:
**7:50**
